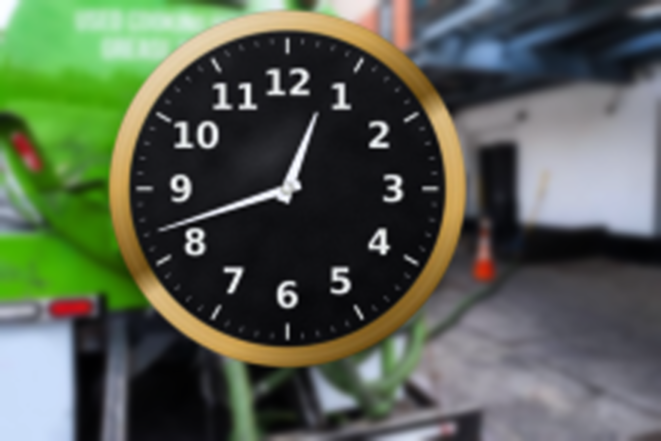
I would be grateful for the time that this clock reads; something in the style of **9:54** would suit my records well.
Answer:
**12:42**
